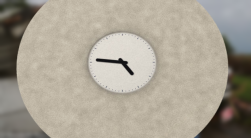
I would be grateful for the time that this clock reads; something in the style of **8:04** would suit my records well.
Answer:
**4:46**
